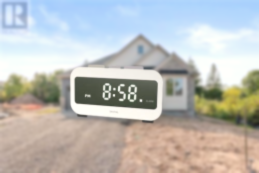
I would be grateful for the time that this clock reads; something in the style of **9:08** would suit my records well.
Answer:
**8:58**
